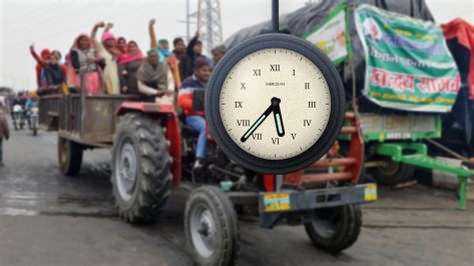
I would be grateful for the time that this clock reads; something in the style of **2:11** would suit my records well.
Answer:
**5:37**
